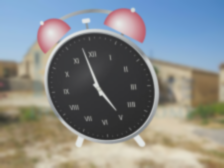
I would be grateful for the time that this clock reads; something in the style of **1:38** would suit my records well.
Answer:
**4:58**
